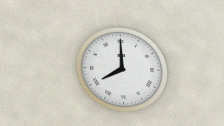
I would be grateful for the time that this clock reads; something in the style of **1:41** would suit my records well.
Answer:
**8:00**
